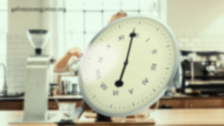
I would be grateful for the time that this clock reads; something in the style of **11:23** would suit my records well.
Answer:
**5:59**
